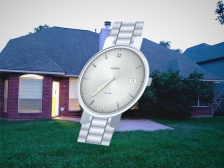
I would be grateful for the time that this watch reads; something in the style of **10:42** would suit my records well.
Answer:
**7:37**
